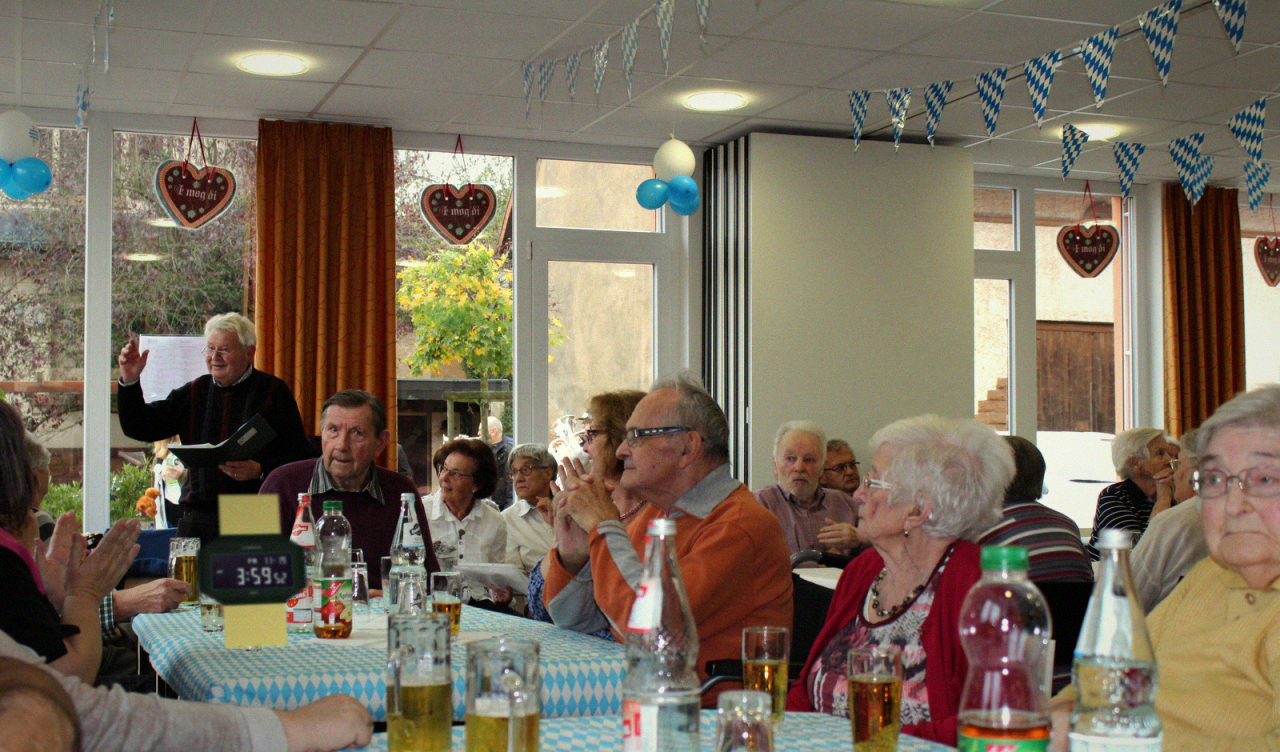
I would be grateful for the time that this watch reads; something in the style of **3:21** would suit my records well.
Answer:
**3:59**
